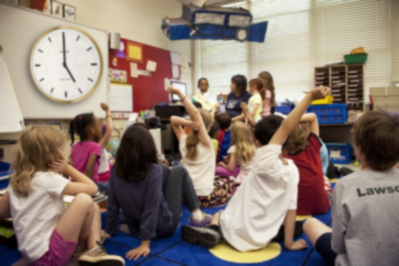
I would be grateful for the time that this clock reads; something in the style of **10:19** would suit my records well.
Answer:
**5:00**
